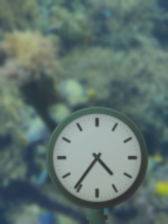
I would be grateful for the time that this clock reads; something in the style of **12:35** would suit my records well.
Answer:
**4:36**
